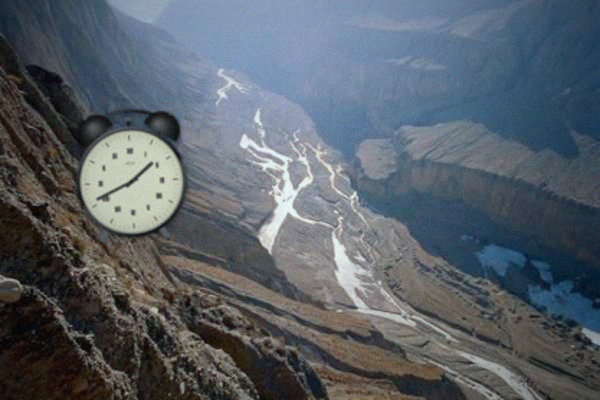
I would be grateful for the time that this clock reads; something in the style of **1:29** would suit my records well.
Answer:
**1:41**
